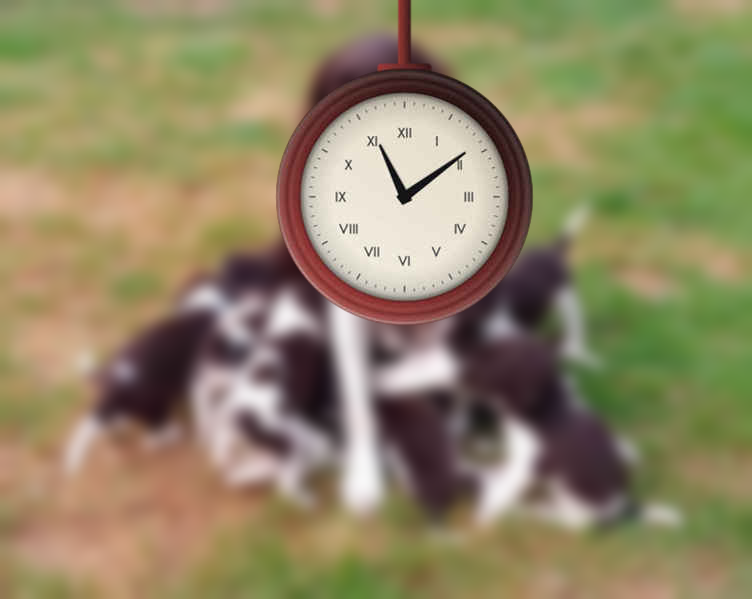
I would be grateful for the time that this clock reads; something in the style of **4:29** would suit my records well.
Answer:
**11:09**
